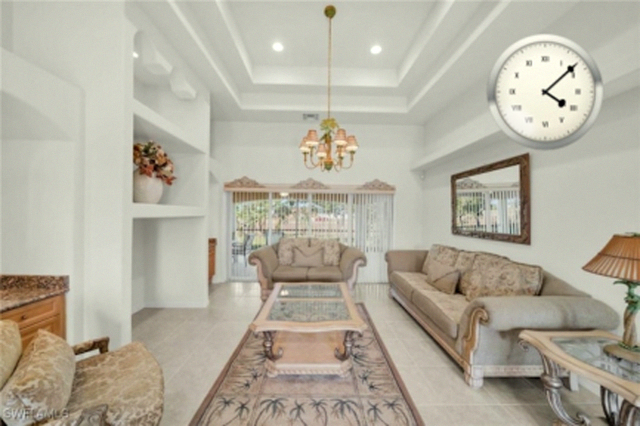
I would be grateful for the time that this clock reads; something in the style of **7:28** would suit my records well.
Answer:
**4:08**
